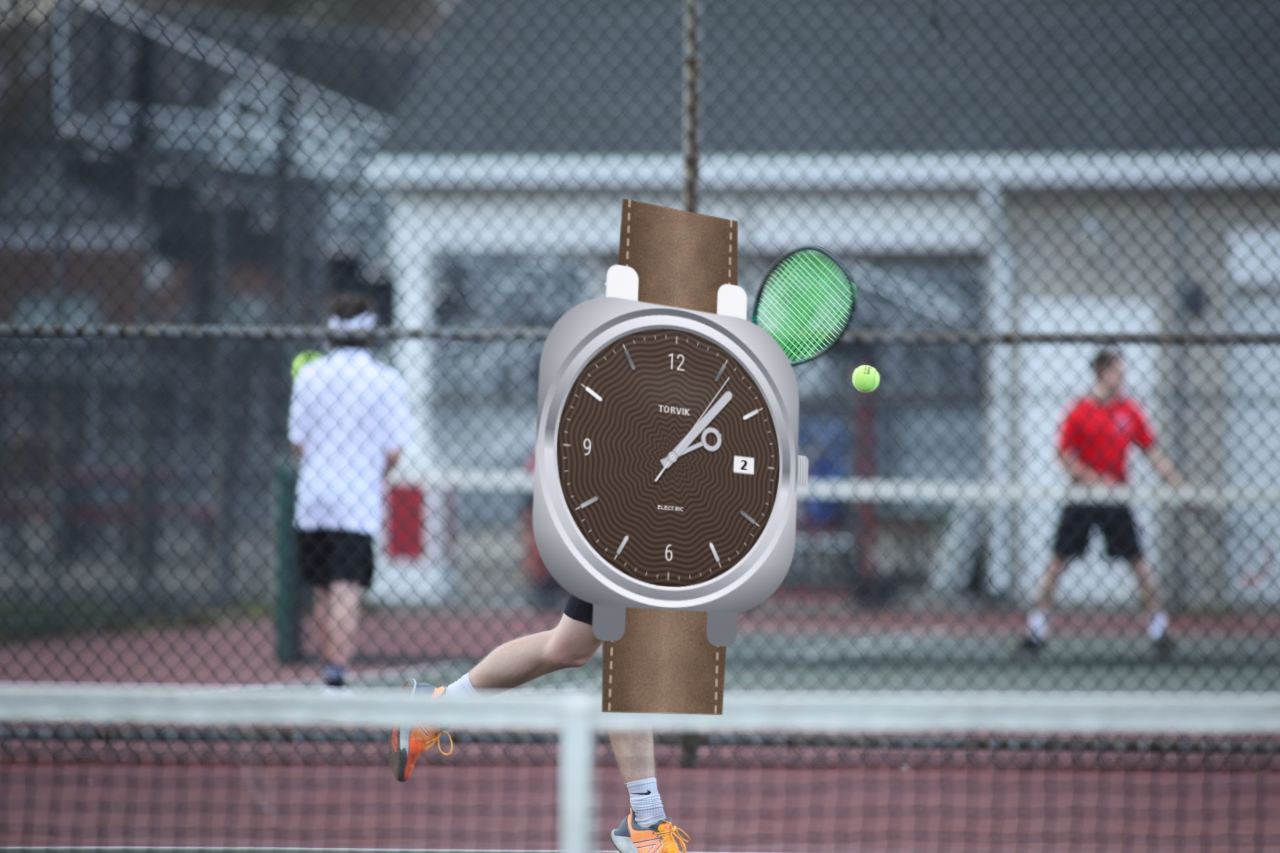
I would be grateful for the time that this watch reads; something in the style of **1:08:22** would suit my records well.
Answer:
**2:07:06**
